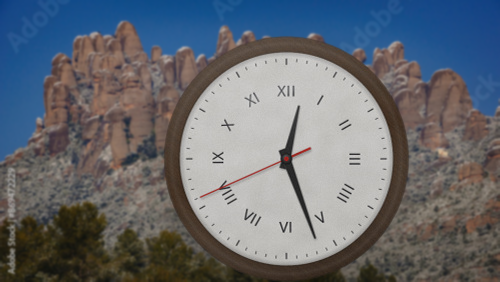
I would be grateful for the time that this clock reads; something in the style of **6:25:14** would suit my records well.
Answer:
**12:26:41**
